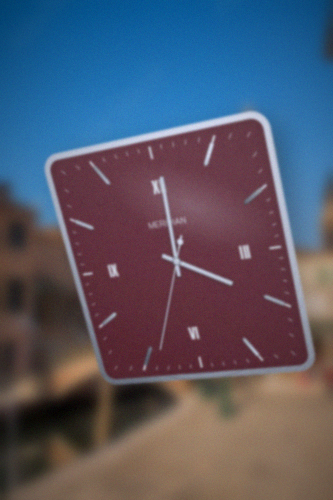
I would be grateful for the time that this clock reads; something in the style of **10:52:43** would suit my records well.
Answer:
**4:00:34**
